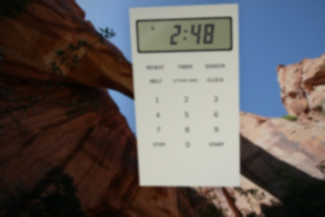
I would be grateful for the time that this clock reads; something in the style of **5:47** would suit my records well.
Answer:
**2:48**
